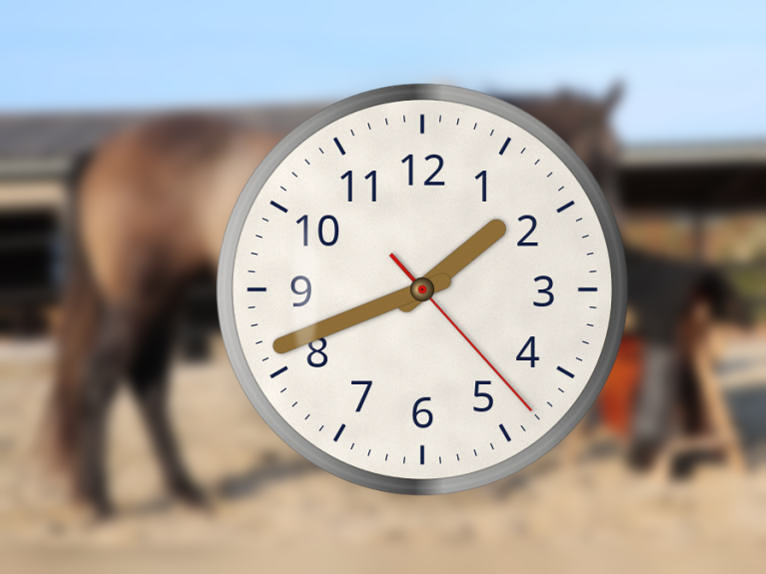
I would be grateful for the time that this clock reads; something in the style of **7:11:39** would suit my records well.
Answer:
**1:41:23**
